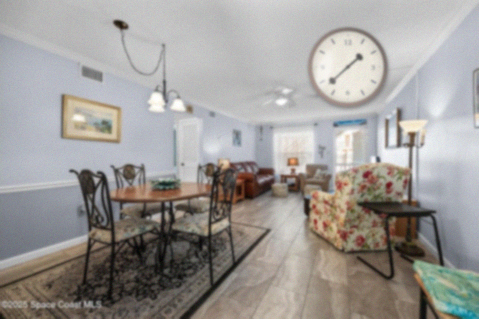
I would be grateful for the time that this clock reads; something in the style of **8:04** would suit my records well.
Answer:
**1:38**
